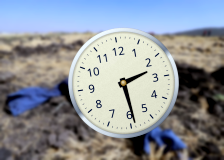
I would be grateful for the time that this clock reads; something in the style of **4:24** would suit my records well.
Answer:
**2:29**
